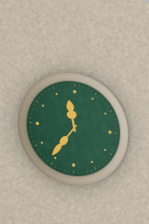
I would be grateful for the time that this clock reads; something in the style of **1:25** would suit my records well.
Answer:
**11:36**
